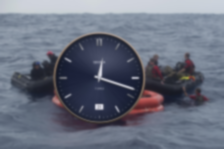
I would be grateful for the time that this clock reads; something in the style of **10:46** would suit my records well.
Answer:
**12:18**
